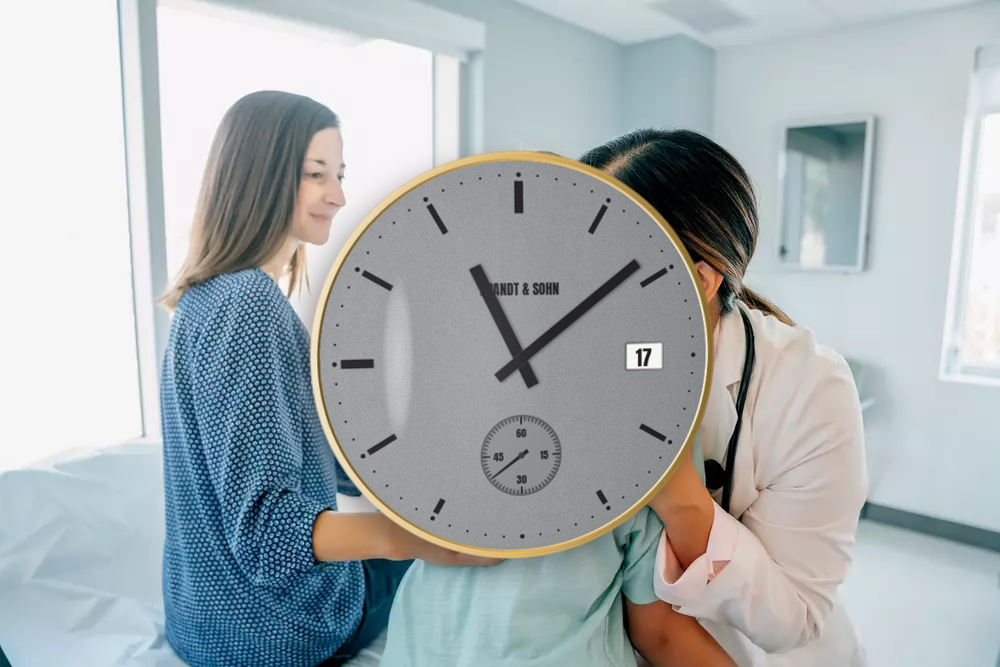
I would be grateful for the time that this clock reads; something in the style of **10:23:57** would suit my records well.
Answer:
**11:08:39**
